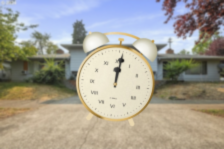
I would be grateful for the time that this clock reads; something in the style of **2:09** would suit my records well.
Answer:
**12:01**
